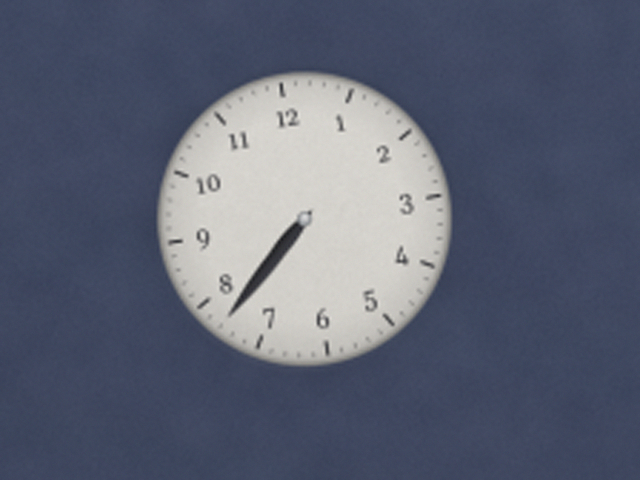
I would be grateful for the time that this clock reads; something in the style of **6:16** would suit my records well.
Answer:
**7:38**
